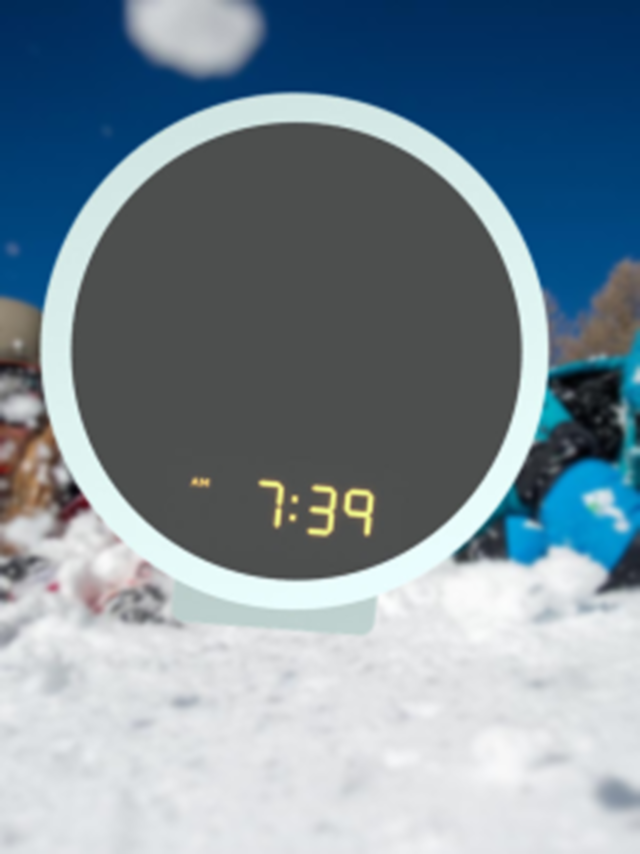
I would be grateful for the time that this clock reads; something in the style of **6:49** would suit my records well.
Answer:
**7:39**
